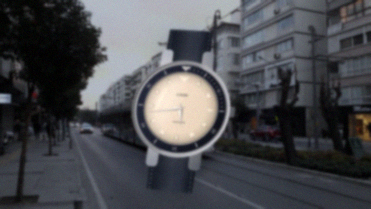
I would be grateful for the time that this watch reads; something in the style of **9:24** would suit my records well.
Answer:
**5:43**
